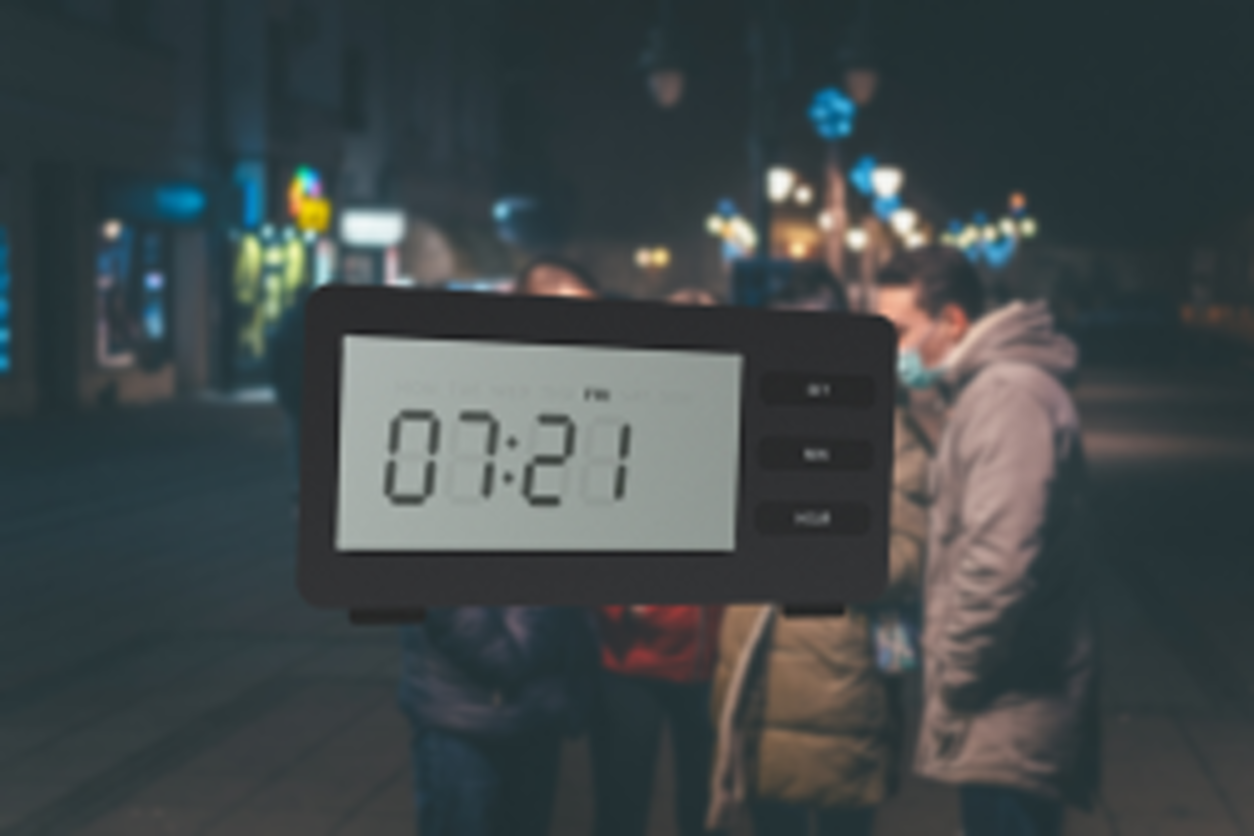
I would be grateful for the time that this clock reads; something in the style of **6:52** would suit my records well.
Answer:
**7:21**
